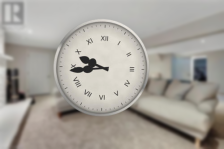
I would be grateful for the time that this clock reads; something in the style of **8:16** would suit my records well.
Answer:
**9:44**
